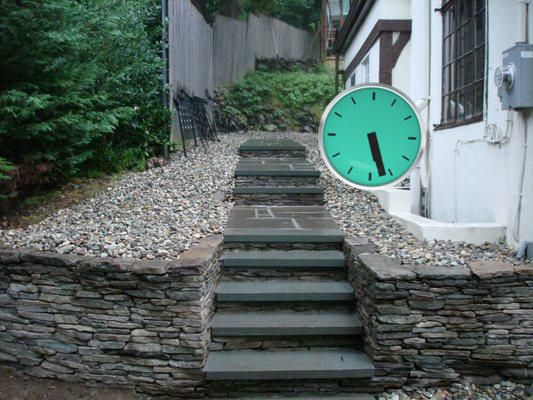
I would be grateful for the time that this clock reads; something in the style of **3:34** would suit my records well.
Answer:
**5:27**
